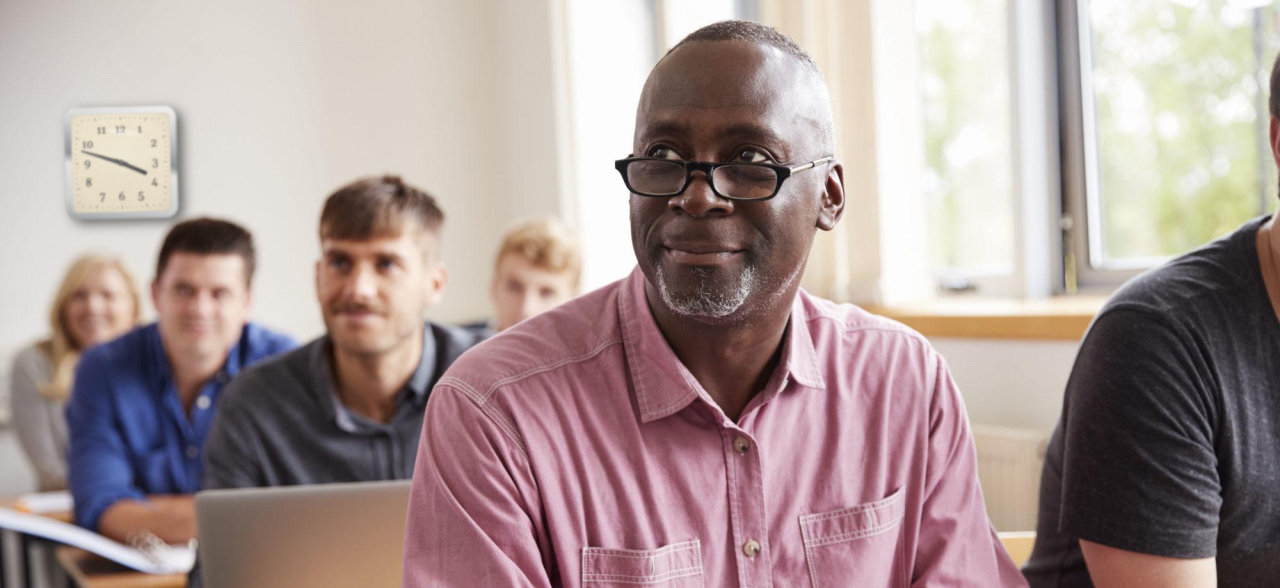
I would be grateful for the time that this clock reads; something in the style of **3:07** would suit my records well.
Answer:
**3:48**
